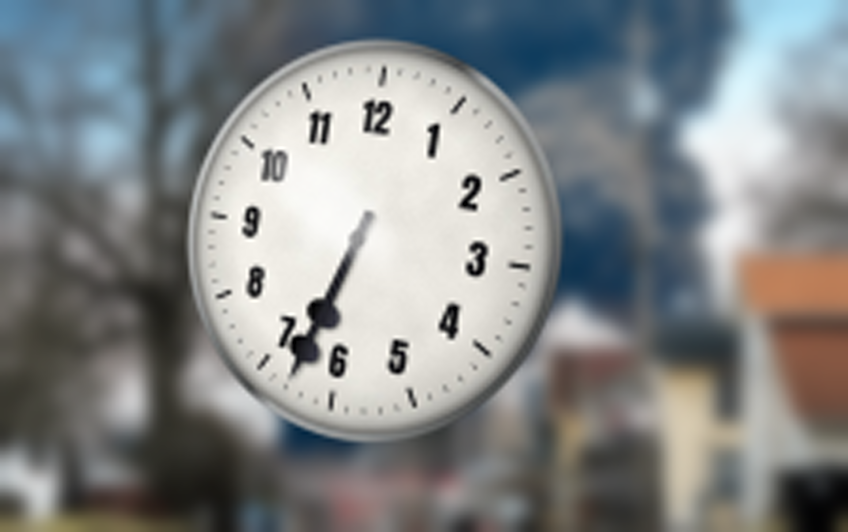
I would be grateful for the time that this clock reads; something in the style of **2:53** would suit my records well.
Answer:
**6:33**
